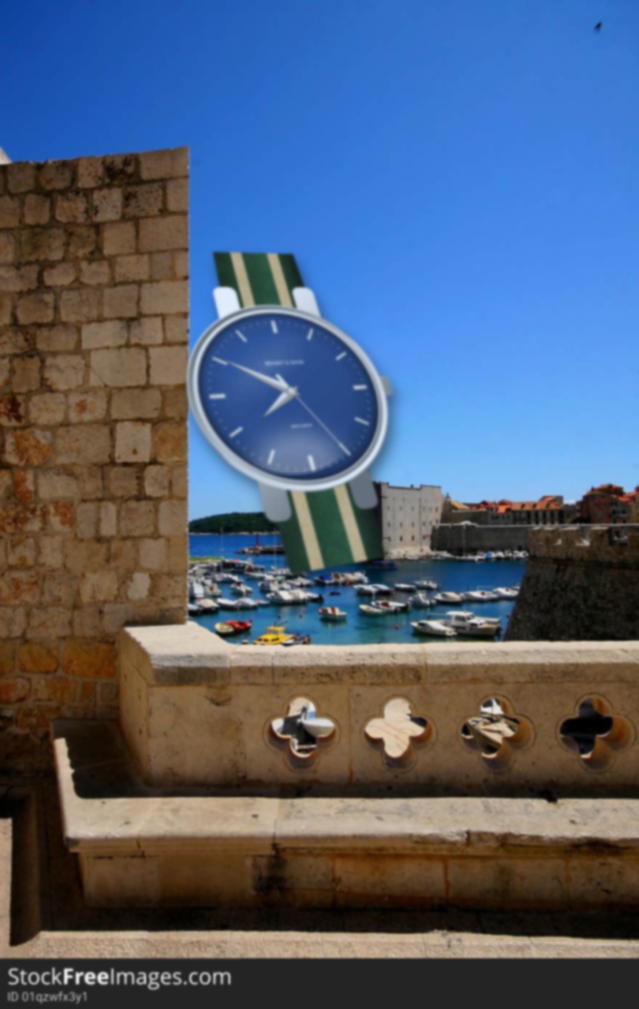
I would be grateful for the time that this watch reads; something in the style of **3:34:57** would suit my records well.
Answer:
**7:50:25**
